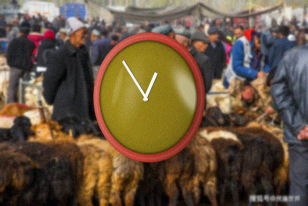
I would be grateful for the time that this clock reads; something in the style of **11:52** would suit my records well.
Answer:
**12:54**
